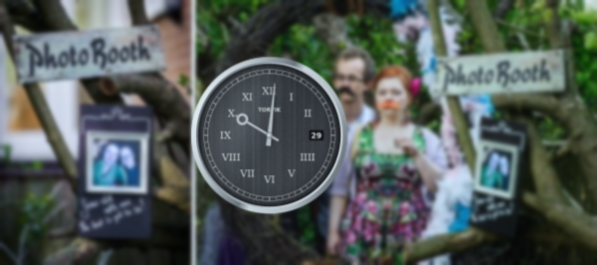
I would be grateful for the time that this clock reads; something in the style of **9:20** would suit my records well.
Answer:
**10:01**
